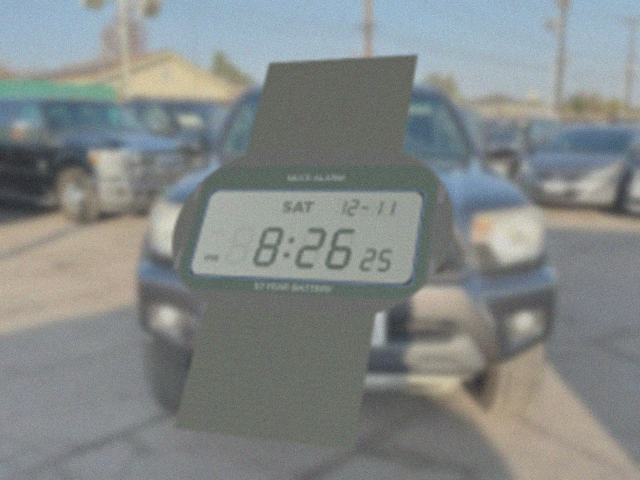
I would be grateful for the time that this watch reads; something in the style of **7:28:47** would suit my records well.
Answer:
**8:26:25**
